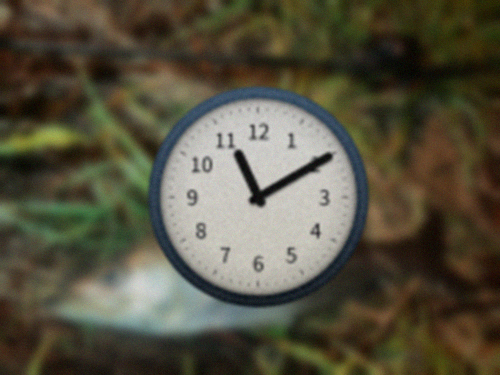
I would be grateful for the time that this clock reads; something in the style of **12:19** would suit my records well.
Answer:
**11:10**
